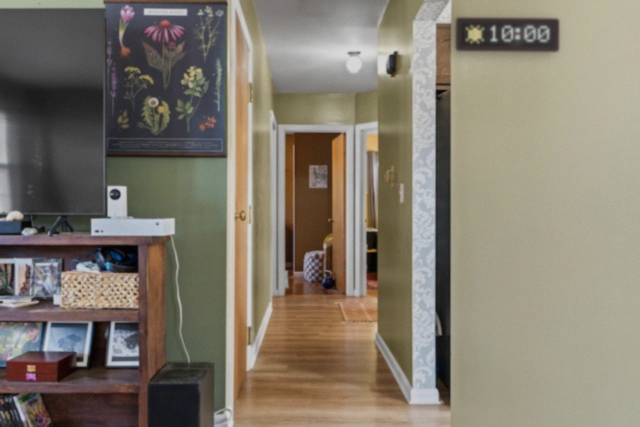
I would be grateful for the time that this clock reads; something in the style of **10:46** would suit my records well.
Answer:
**10:00**
